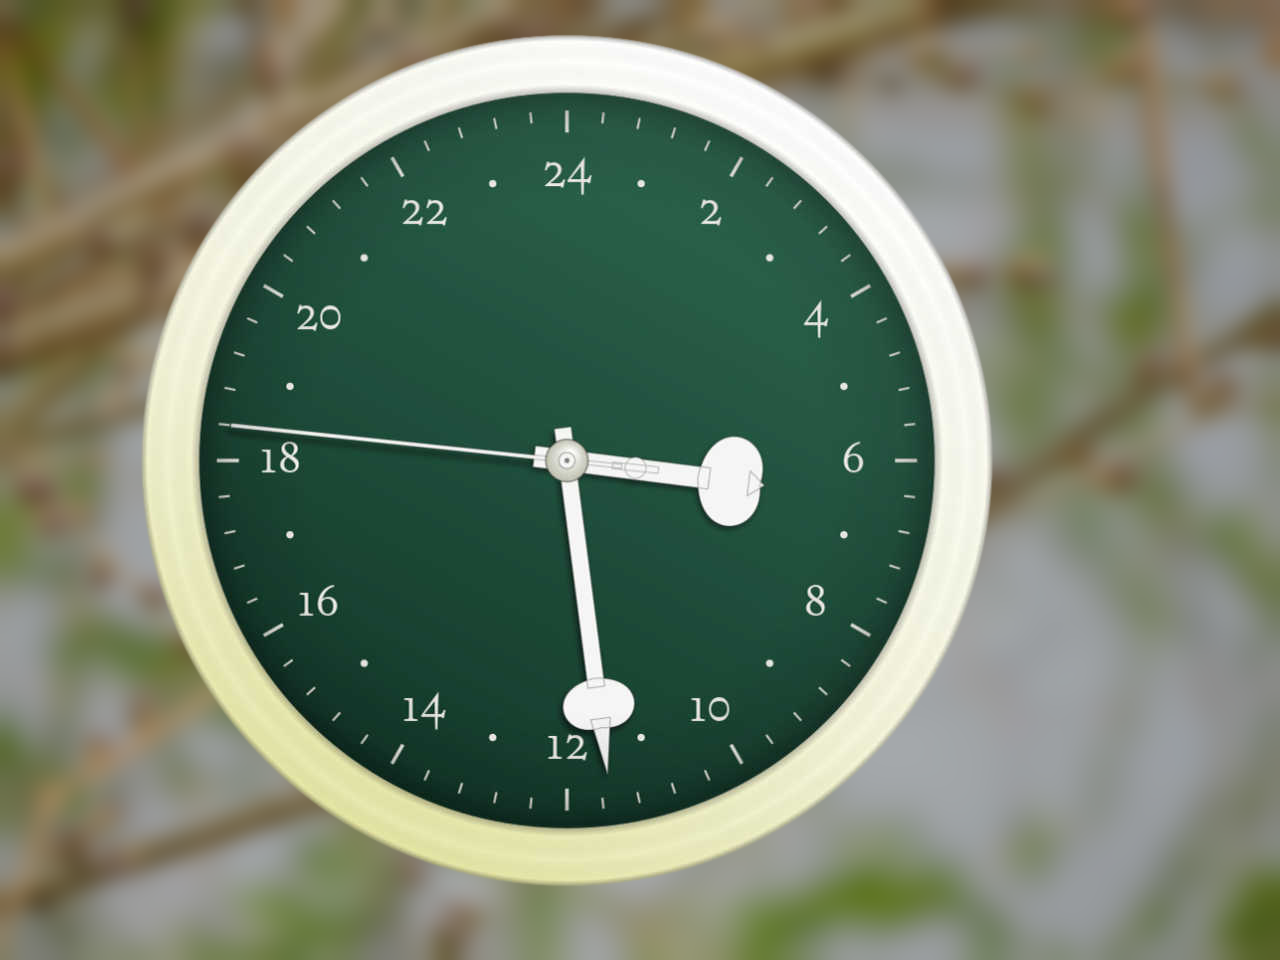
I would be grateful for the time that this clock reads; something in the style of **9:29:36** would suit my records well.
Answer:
**6:28:46**
